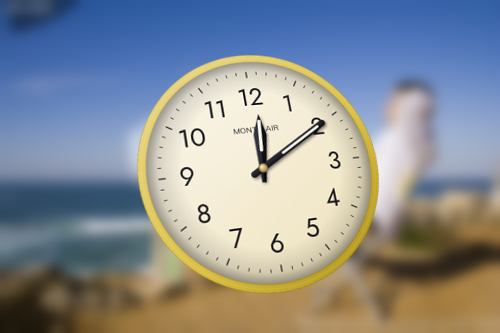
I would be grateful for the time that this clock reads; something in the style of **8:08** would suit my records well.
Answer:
**12:10**
